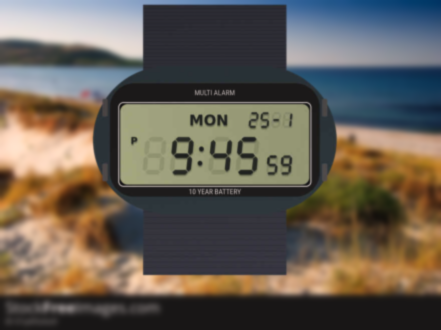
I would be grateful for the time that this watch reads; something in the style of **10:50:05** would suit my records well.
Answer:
**9:45:59**
